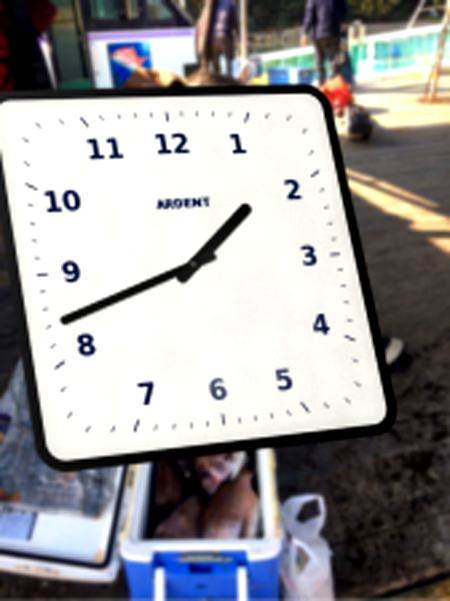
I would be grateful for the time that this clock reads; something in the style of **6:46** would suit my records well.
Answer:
**1:42**
